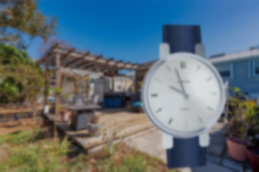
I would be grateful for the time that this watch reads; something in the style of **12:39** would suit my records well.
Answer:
**9:57**
